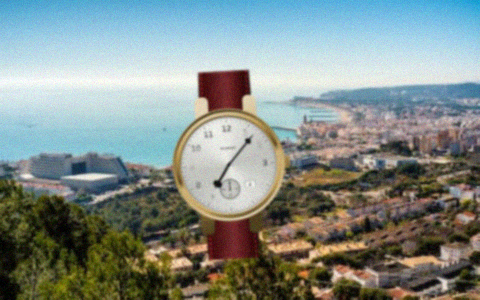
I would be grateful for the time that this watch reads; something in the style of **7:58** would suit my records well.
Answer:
**7:07**
